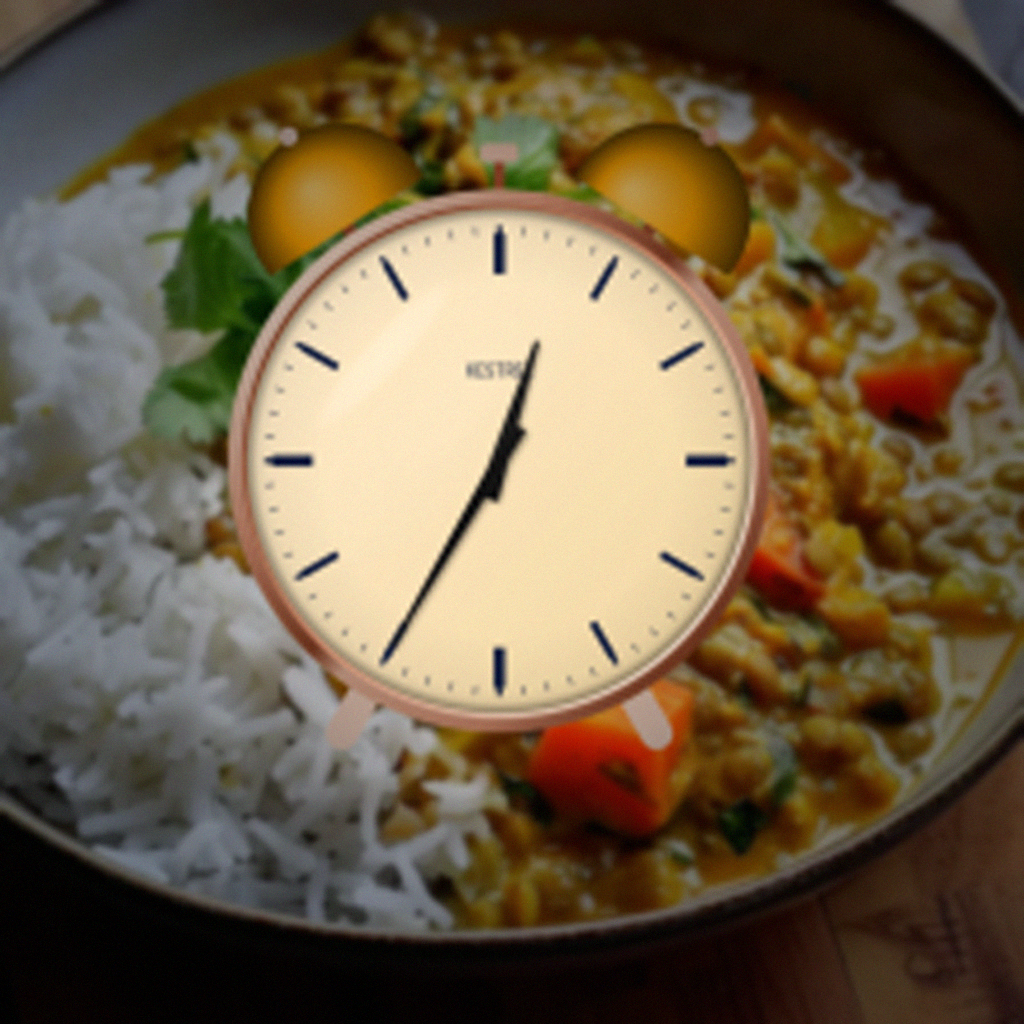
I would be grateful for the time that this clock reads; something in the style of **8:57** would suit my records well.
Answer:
**12:35**
